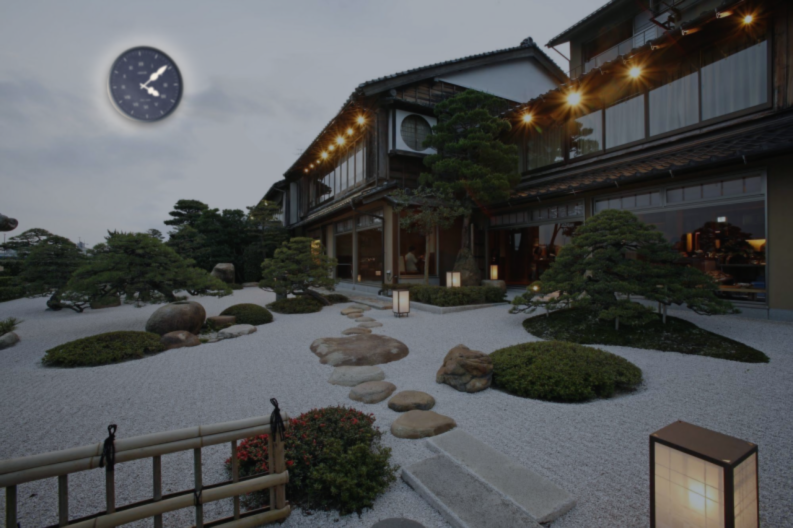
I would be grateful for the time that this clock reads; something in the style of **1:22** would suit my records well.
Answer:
**4:09**
